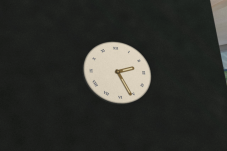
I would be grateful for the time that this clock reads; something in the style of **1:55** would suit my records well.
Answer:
**2:26**
